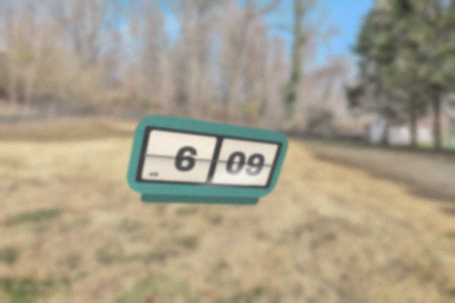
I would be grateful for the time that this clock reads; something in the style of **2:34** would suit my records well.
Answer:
**6:09**
